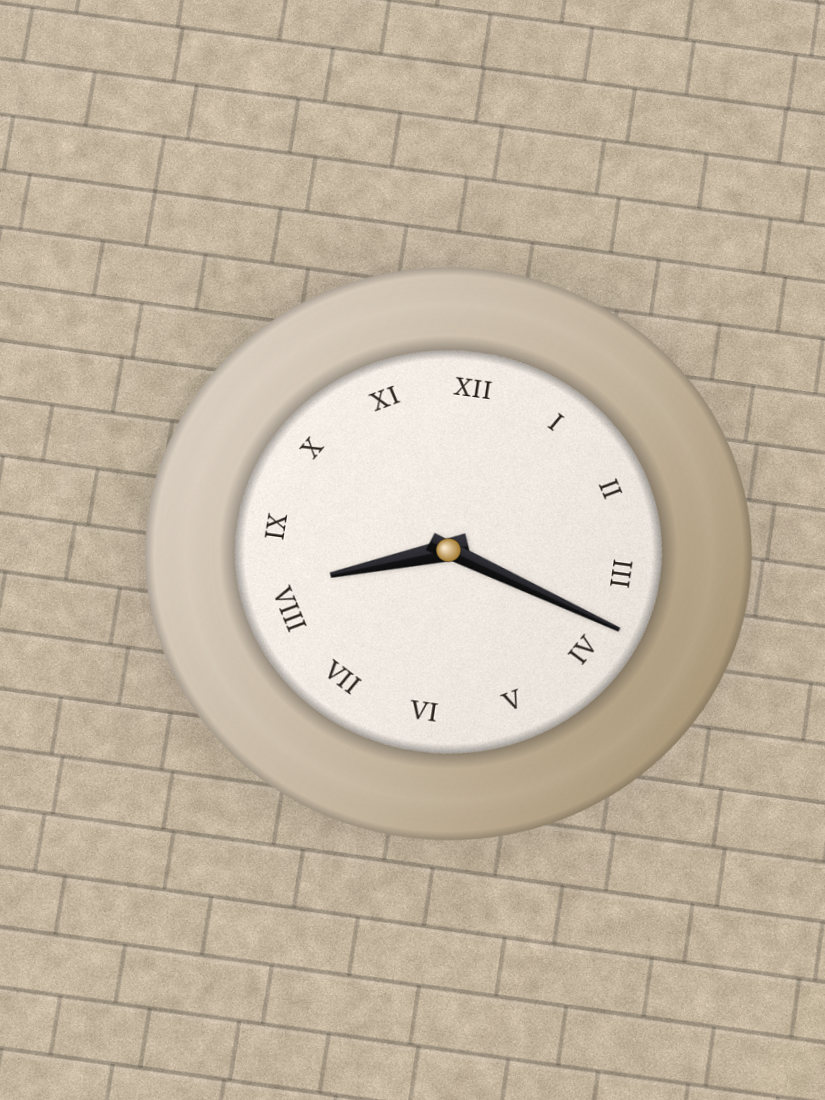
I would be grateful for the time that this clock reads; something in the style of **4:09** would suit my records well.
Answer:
**8:18**
